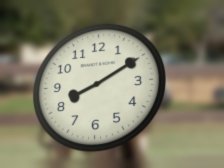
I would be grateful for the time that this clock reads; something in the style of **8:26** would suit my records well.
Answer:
**8:10**
